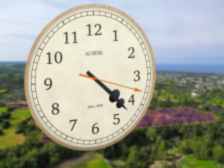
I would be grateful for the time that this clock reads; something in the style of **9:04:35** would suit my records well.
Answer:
**4:22:18**
